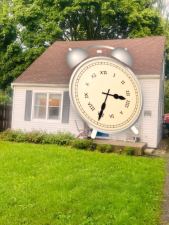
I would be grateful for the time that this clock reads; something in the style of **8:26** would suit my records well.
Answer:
**3:35**
